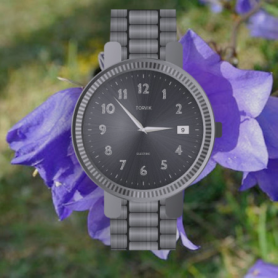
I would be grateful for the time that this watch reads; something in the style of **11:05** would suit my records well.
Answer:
**2:53**
